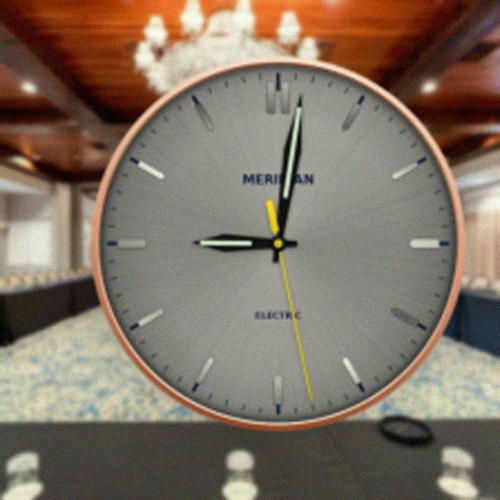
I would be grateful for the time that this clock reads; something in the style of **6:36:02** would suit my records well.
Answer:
**9:01:28**
